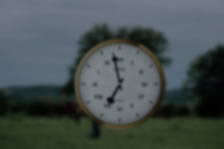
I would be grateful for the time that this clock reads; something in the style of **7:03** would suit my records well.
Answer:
**6:58**
